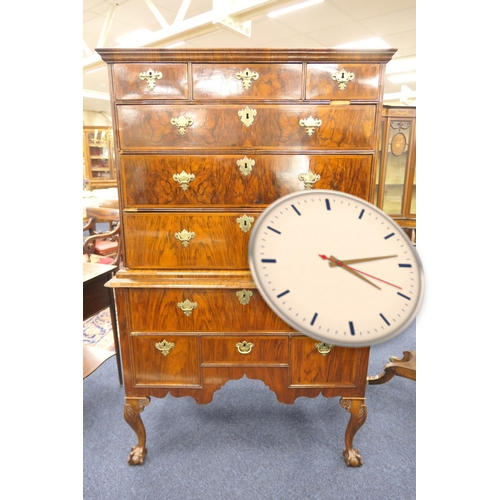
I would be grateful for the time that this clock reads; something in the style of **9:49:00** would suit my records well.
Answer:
**4:13:19**
